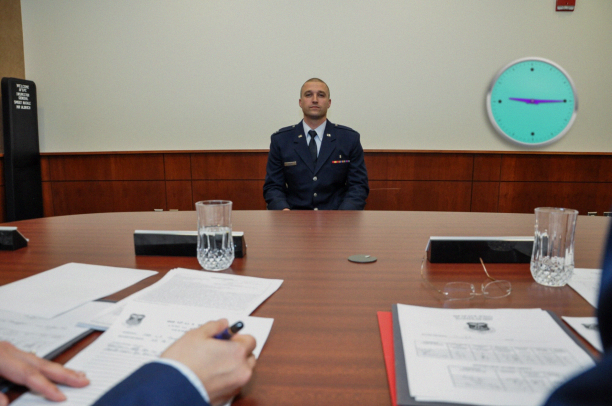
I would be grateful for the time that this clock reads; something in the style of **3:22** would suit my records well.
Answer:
**9:15**
